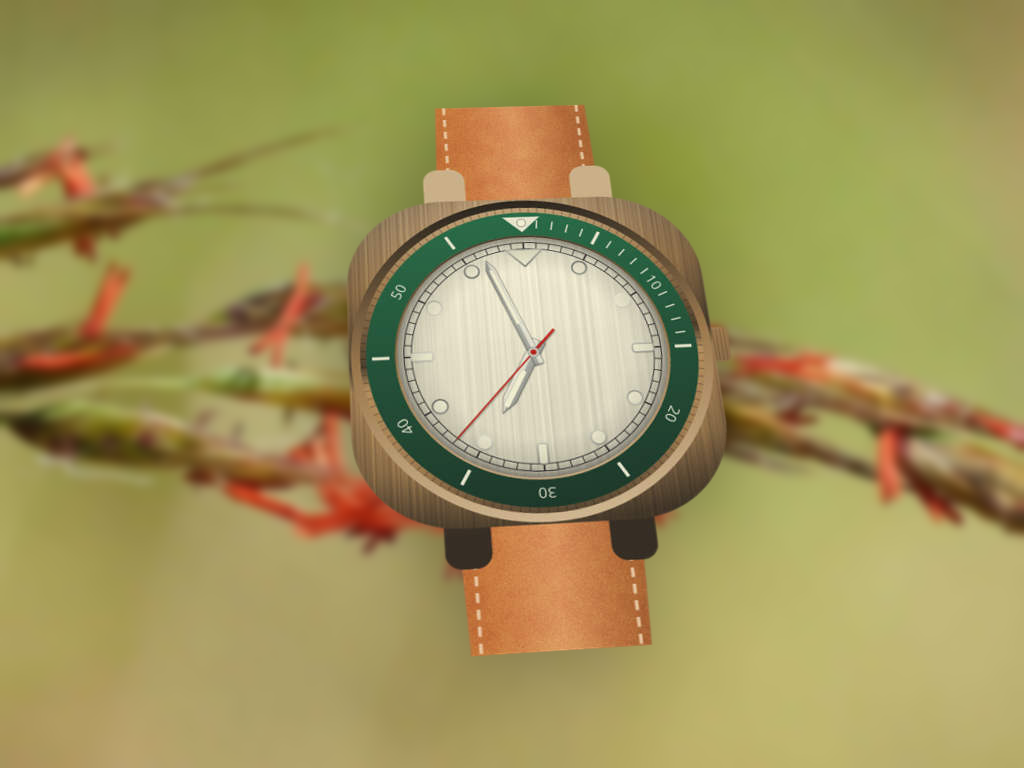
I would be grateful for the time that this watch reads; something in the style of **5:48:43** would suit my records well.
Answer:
**6:56:37**
